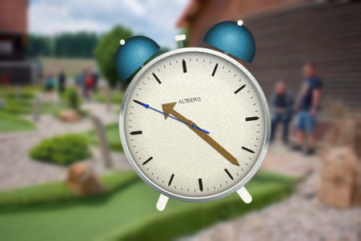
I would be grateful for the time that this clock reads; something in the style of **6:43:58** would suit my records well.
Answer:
**10:22:50**
